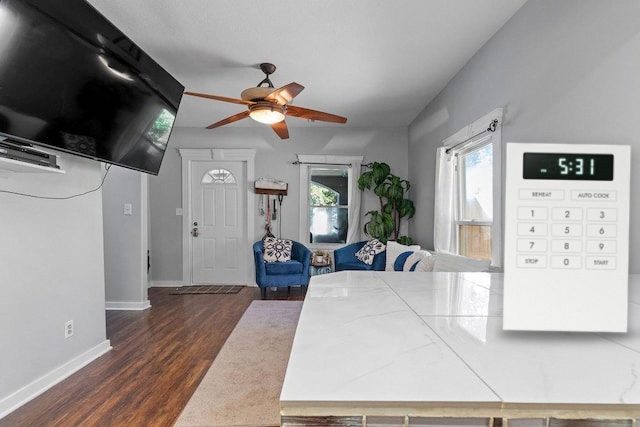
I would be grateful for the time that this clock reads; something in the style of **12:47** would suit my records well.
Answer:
**5:31**
